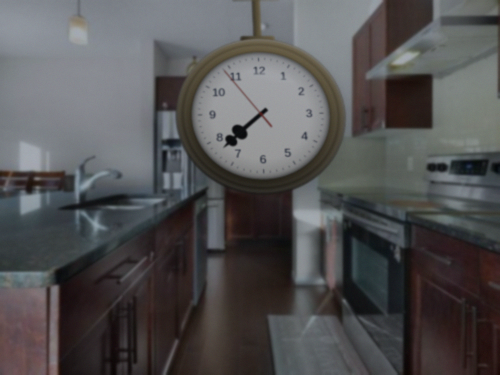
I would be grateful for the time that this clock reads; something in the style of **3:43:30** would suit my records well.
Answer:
**7:37:54**
